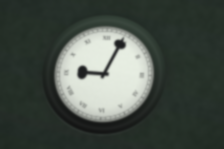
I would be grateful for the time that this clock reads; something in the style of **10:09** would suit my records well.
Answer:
**9:04**
